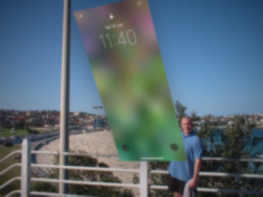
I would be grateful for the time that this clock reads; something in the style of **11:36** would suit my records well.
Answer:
**11:40**
